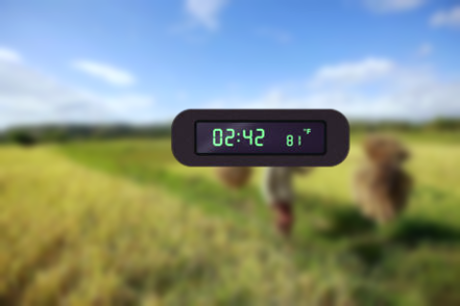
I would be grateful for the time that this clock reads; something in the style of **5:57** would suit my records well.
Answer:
**2:42**
